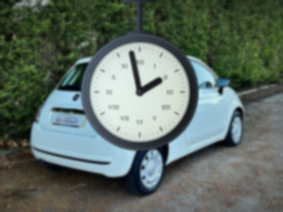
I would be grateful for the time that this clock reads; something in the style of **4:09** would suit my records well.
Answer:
**1:58**
